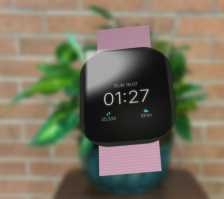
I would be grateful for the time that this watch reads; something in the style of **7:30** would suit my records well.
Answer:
**1:27**
